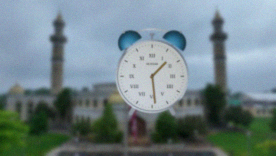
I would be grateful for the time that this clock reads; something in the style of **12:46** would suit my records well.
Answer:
**1:29**
